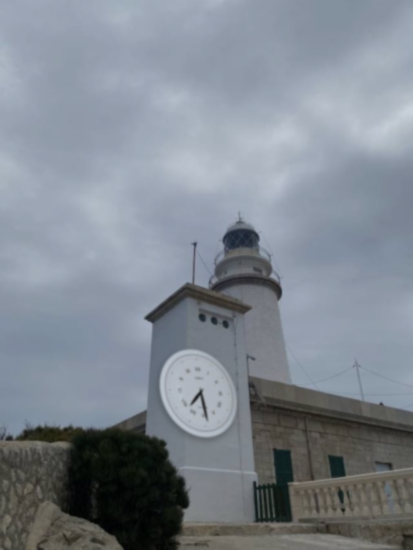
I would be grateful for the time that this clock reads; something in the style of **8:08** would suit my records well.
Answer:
**7:29**
